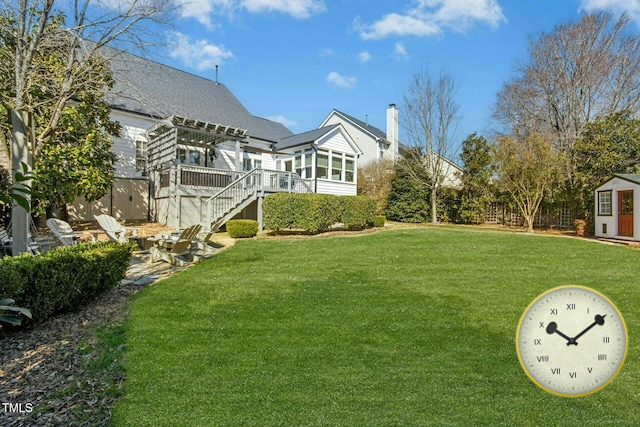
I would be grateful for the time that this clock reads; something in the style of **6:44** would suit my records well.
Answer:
**10:09**
